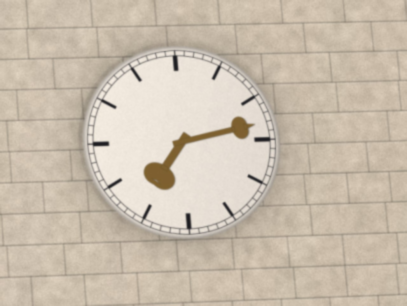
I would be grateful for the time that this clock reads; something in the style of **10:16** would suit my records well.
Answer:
**7:13**
